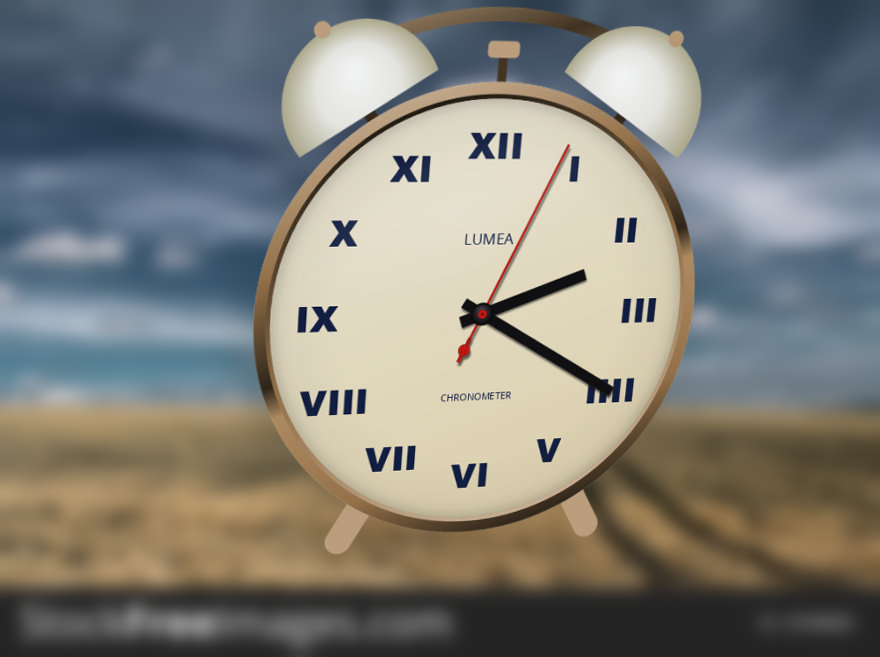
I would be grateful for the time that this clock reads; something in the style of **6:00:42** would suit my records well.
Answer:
**2:20:04**
